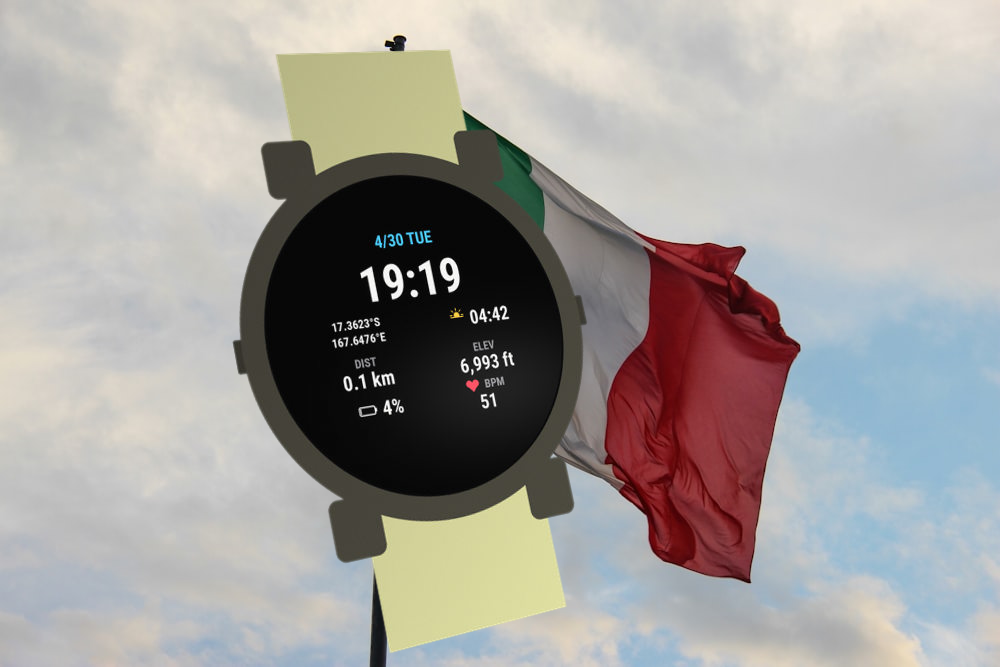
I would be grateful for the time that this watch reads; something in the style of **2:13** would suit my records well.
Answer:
**19:19**
